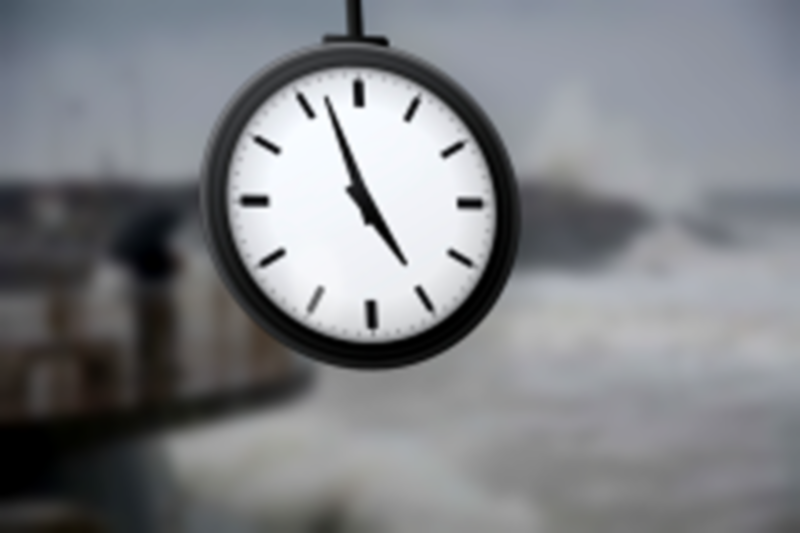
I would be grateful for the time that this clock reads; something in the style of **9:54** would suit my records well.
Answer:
**4:57**
